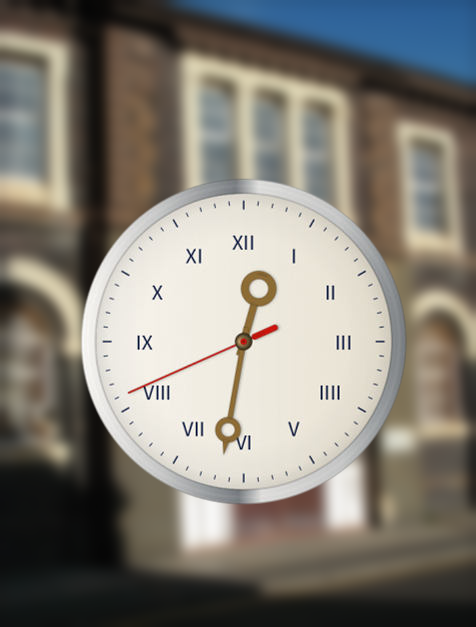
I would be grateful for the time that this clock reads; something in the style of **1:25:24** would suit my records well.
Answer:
**12:31:41**
